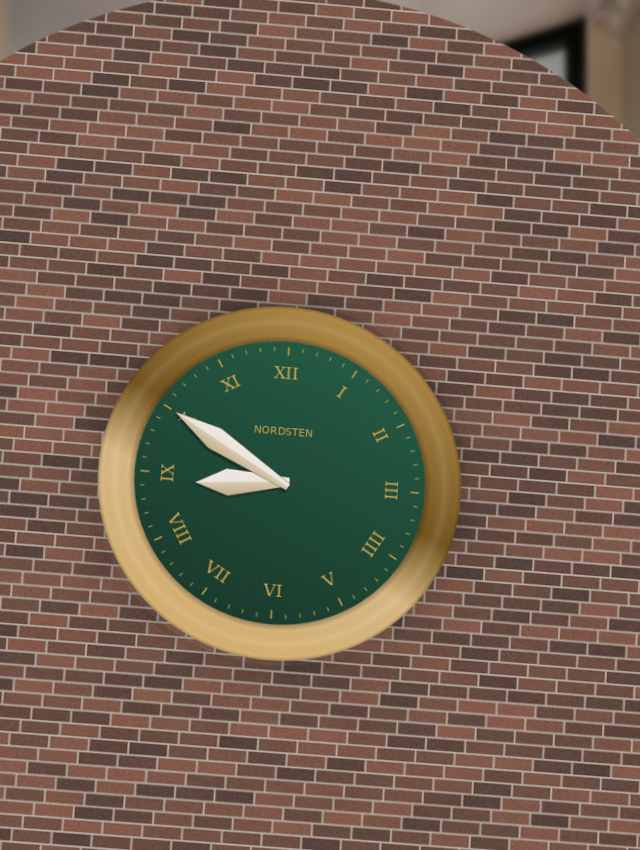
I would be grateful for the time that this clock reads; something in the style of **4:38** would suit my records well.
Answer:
**8:50**
